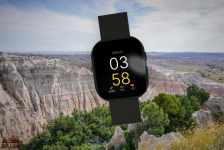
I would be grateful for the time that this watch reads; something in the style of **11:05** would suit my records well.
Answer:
**3:58**
